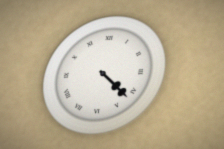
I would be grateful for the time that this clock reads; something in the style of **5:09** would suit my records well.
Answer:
**4:22**
